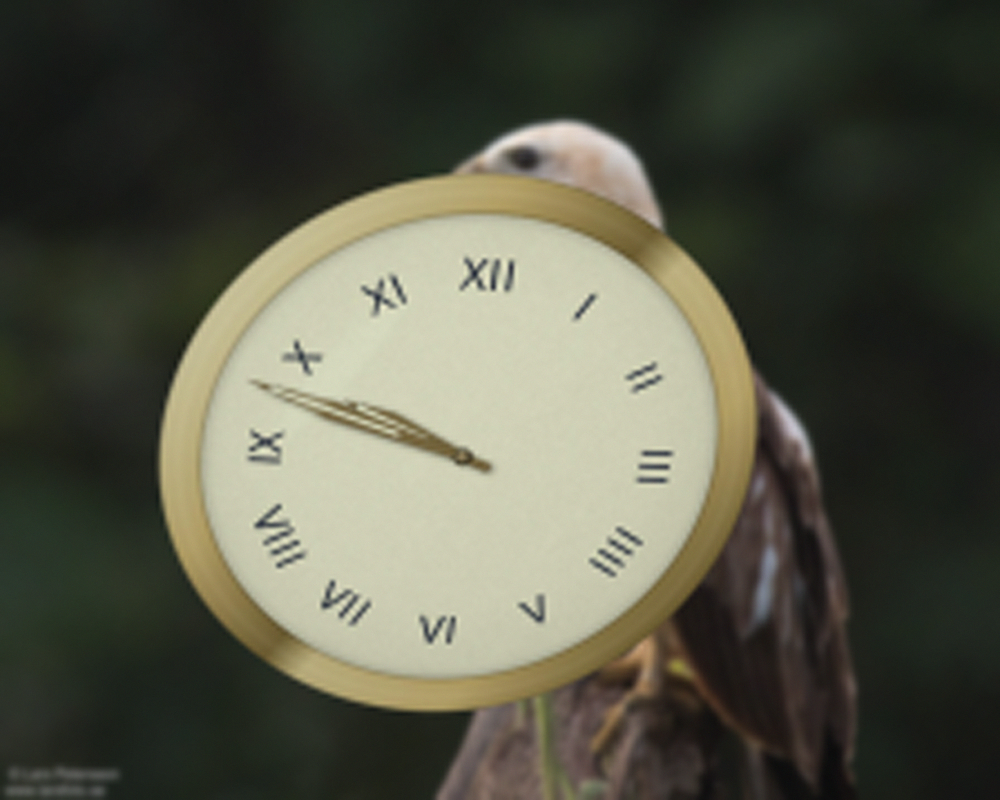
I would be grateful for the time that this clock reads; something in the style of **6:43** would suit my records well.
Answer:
**9:48**
